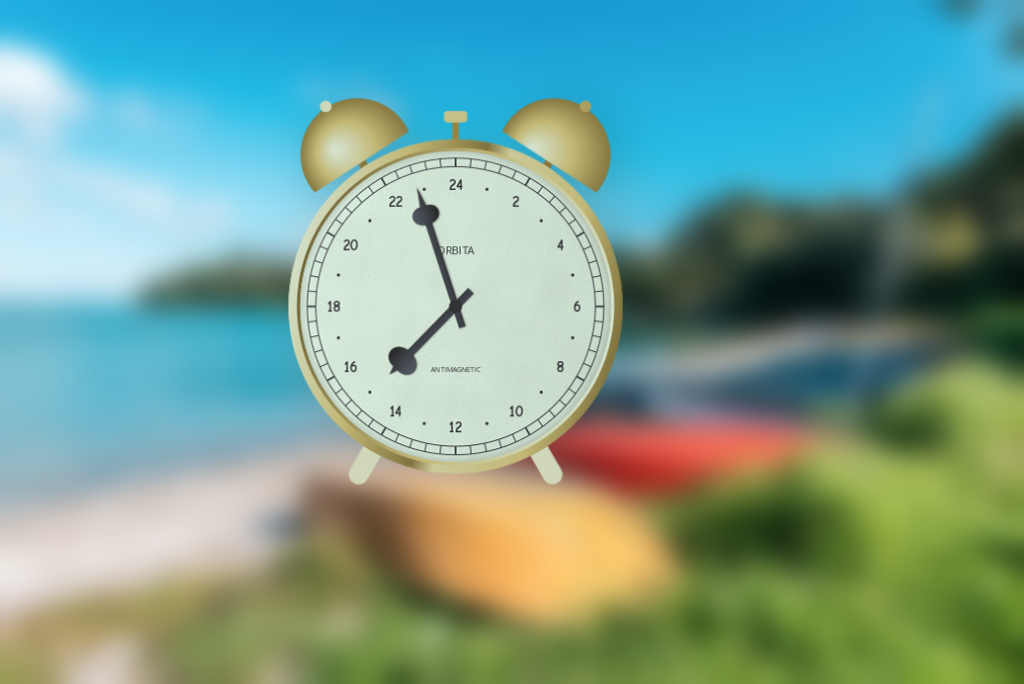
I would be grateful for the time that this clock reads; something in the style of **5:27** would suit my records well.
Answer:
**14:57**
